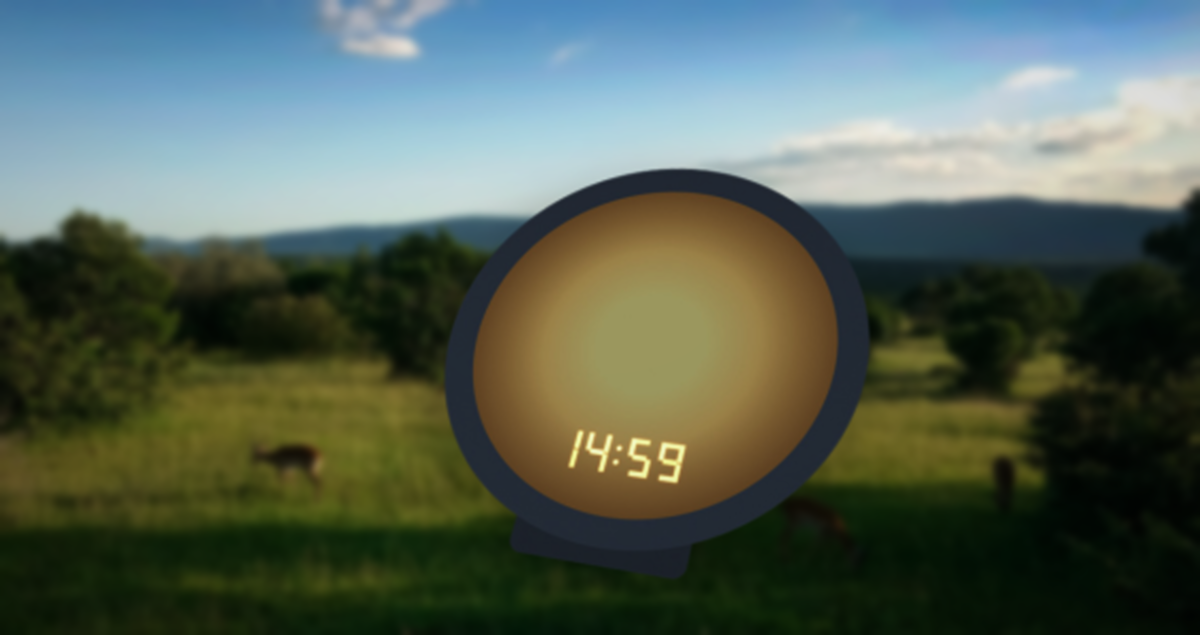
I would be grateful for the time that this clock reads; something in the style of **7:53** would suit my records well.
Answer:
**14:59**
